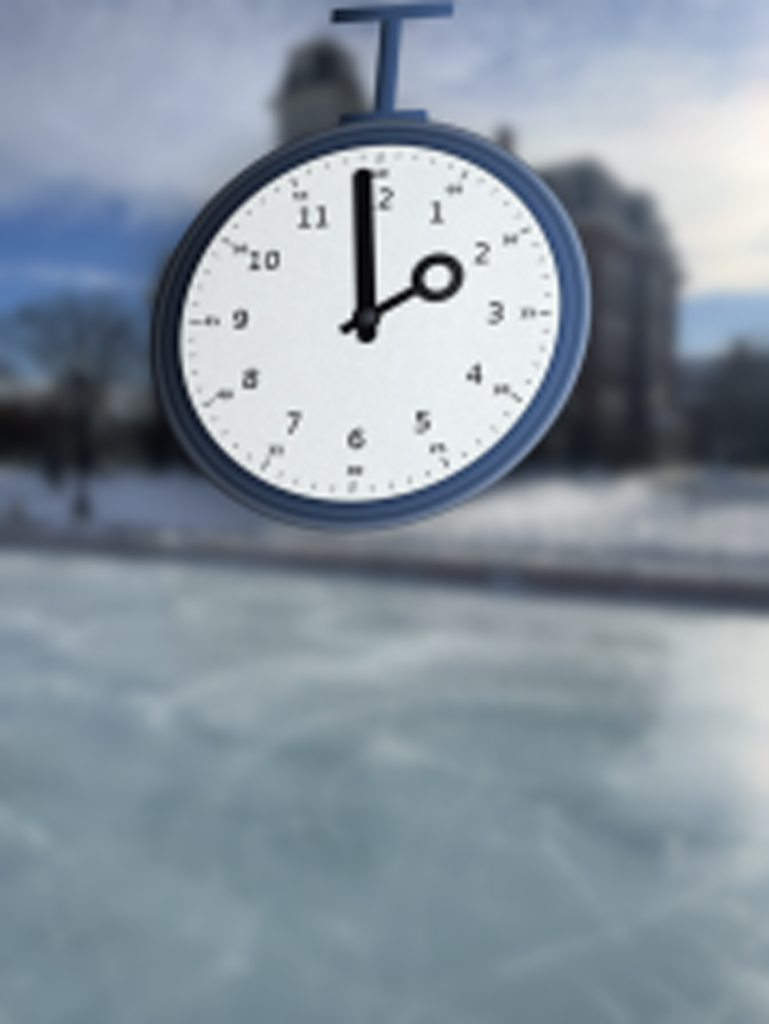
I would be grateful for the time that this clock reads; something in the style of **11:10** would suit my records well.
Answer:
**1:59**
